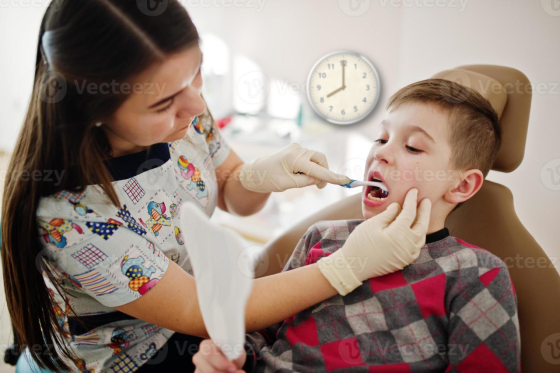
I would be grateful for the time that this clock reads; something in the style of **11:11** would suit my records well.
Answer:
**8:00**
